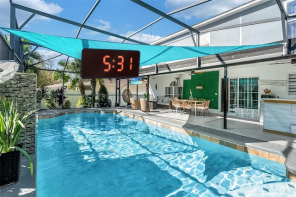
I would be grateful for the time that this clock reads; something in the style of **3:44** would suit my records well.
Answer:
**5:31**
